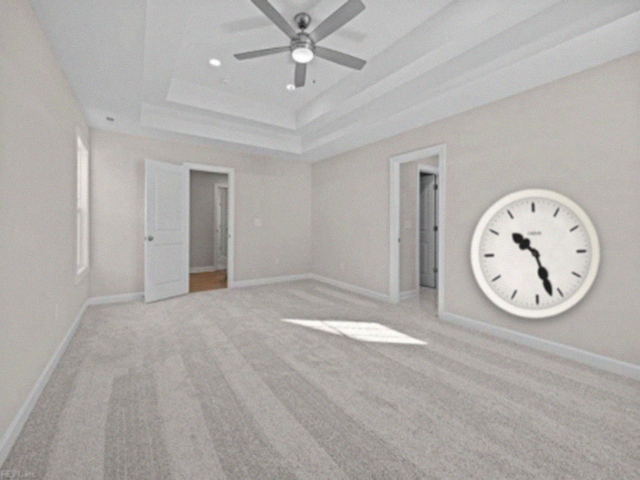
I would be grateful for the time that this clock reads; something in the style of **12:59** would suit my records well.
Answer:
**10:27**
